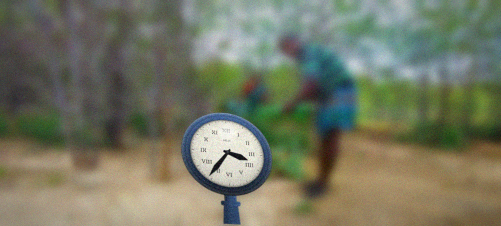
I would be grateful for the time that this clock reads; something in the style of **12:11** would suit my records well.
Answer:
**3:36**
